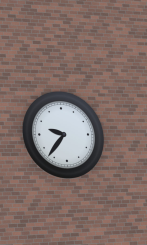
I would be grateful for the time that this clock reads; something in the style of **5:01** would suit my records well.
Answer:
**9:37**
